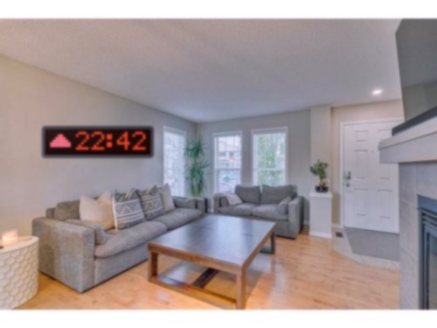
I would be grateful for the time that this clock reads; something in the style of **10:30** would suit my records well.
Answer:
**22:42**
